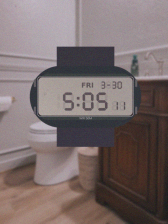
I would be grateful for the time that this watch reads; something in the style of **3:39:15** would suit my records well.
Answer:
**5:05:11**
